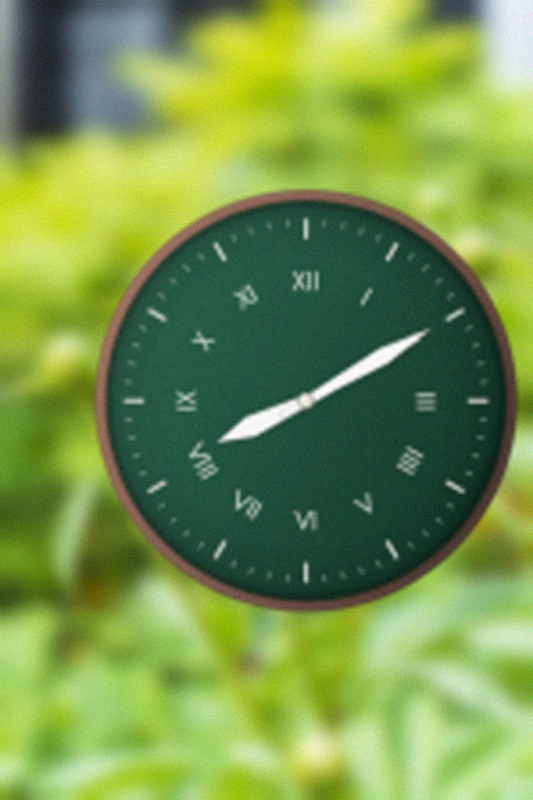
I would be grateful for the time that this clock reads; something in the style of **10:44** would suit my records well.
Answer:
**8:10**
